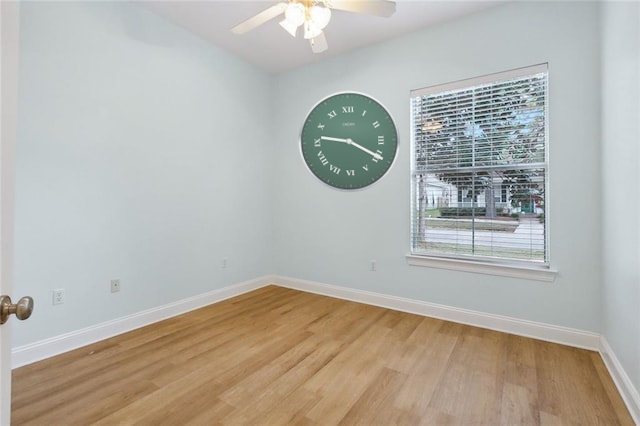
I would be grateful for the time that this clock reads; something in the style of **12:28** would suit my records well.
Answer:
**9:20**
